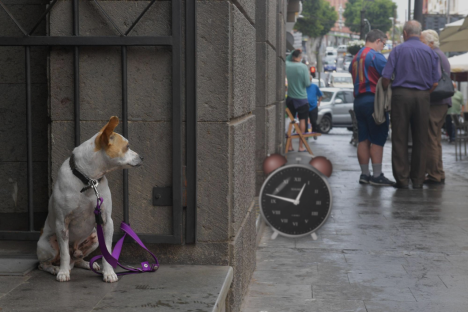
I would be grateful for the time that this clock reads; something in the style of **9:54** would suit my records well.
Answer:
**12:47**
